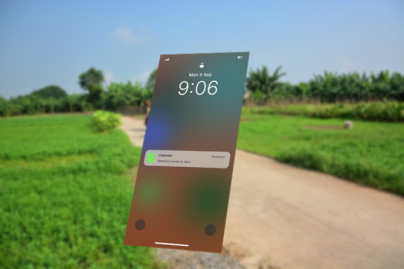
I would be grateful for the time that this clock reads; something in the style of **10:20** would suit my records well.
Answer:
**9:06**
